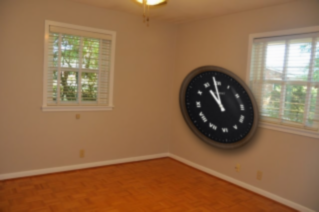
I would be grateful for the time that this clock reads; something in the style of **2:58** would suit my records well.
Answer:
**10:59**
